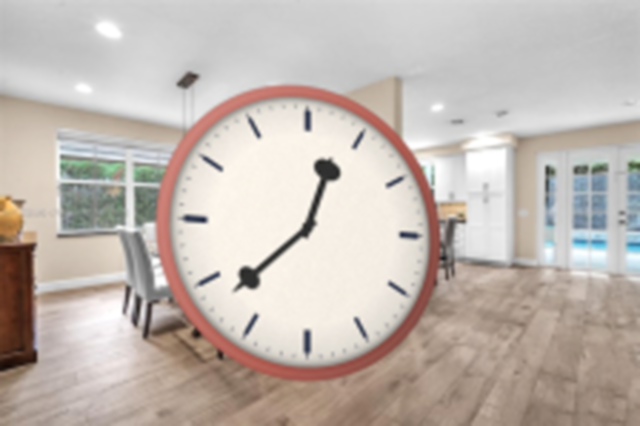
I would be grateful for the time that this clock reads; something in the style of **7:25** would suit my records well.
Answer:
**12:38**
